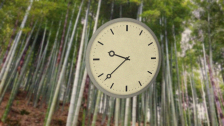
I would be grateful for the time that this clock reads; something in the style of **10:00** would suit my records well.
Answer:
**9:38**
